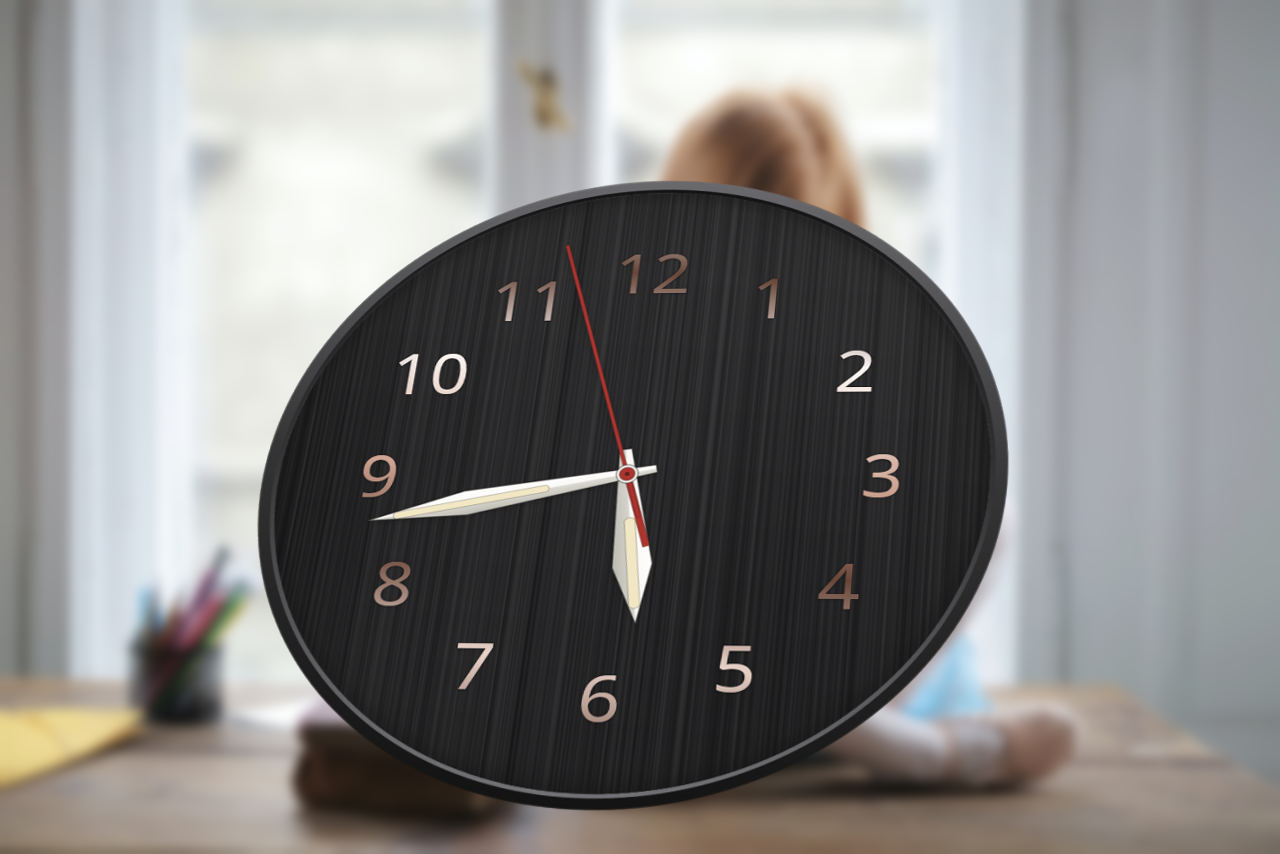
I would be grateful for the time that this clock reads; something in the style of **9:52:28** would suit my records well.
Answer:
**5:42:57**
